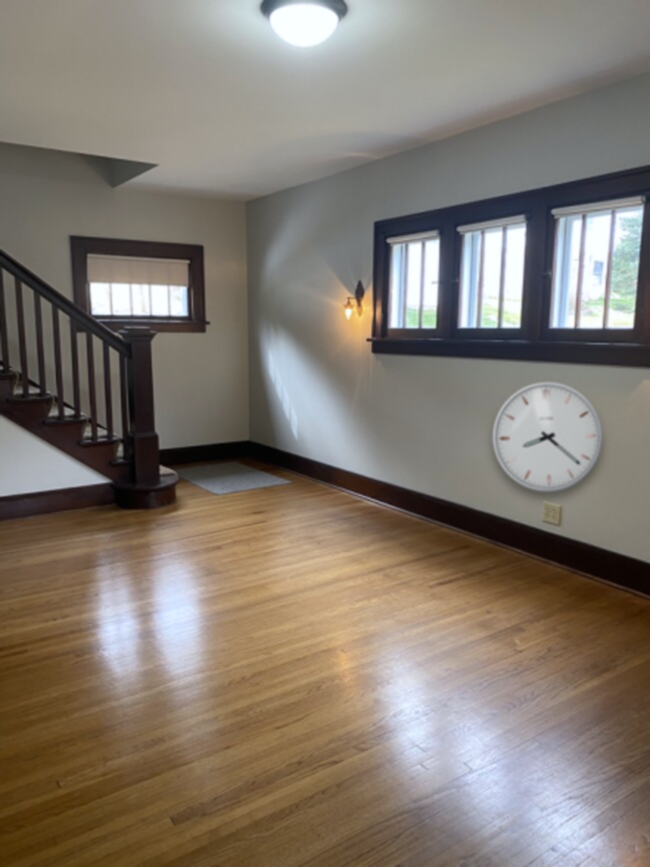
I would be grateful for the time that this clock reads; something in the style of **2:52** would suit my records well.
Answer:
**8:22**
